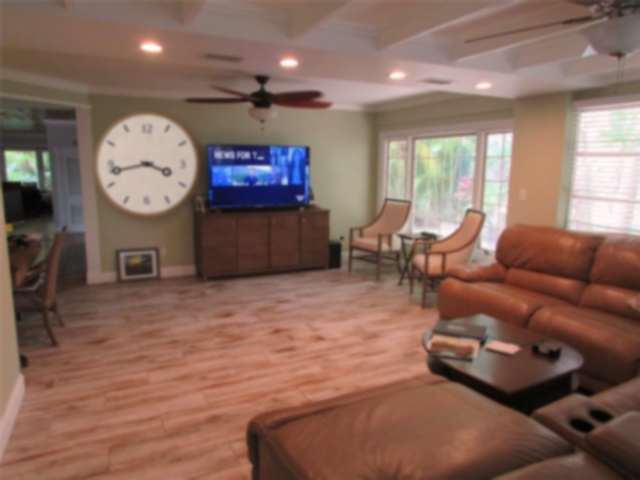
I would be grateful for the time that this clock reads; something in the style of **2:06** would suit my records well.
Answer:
**3:43**
